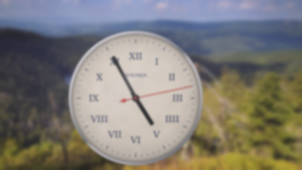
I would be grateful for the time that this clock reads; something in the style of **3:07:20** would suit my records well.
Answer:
**4:55:13**
